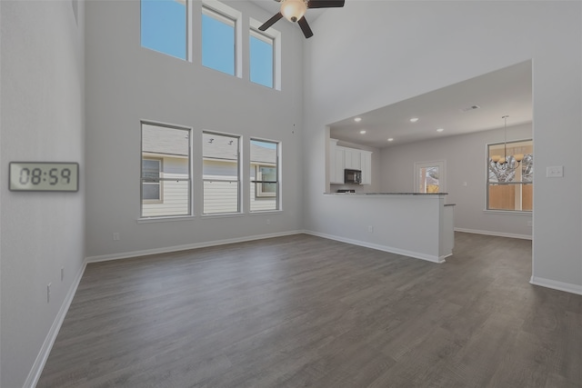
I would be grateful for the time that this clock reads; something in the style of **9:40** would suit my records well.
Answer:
**8:59**
